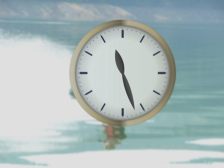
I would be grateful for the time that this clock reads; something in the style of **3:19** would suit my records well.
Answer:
**11:27**
